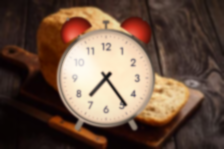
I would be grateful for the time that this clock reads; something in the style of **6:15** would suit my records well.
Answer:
**7:24**
